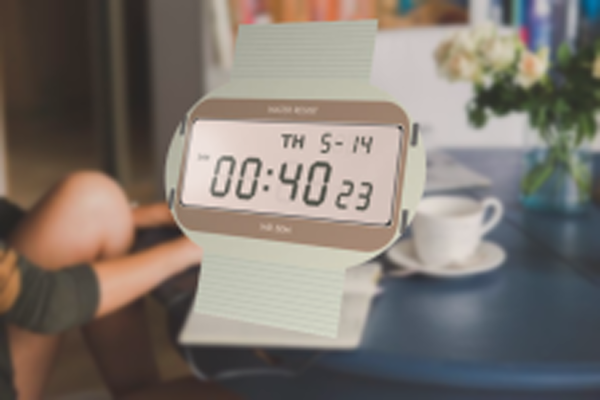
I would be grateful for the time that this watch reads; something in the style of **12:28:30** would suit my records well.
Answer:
**0:40:23**
